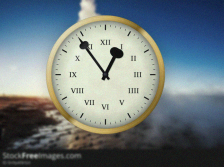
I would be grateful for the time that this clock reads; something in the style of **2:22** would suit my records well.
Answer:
**12:54**
